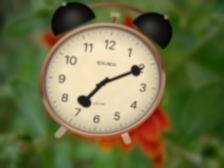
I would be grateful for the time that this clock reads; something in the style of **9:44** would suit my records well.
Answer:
**7:10**
